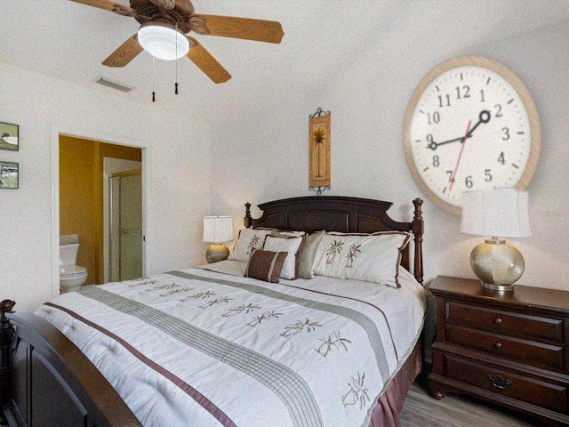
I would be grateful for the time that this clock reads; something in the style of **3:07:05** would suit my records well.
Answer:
**1:43:34**
